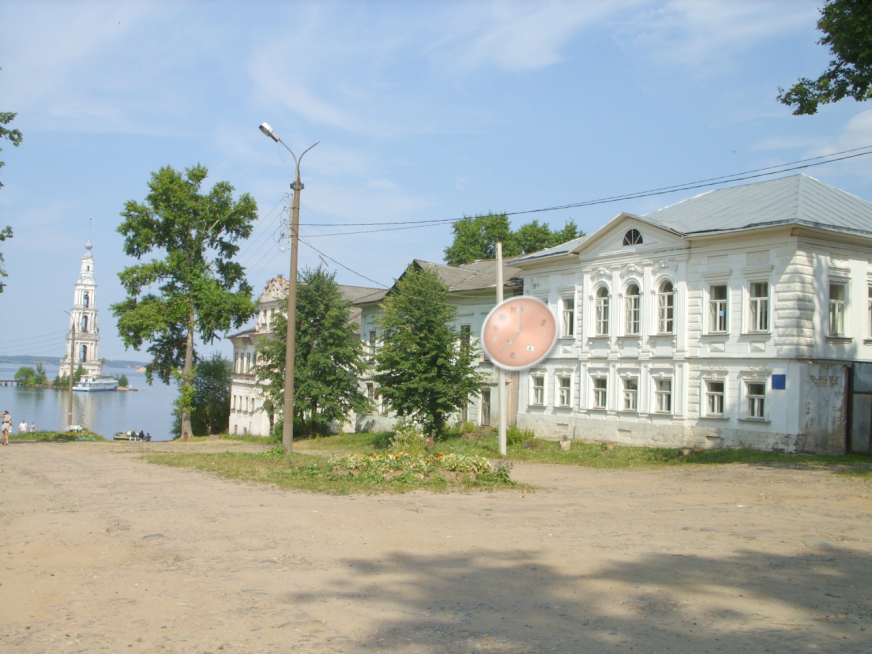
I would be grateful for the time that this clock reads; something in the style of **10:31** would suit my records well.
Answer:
**6:58**
